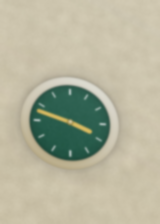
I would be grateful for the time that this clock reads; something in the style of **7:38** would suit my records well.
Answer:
**3:48**
